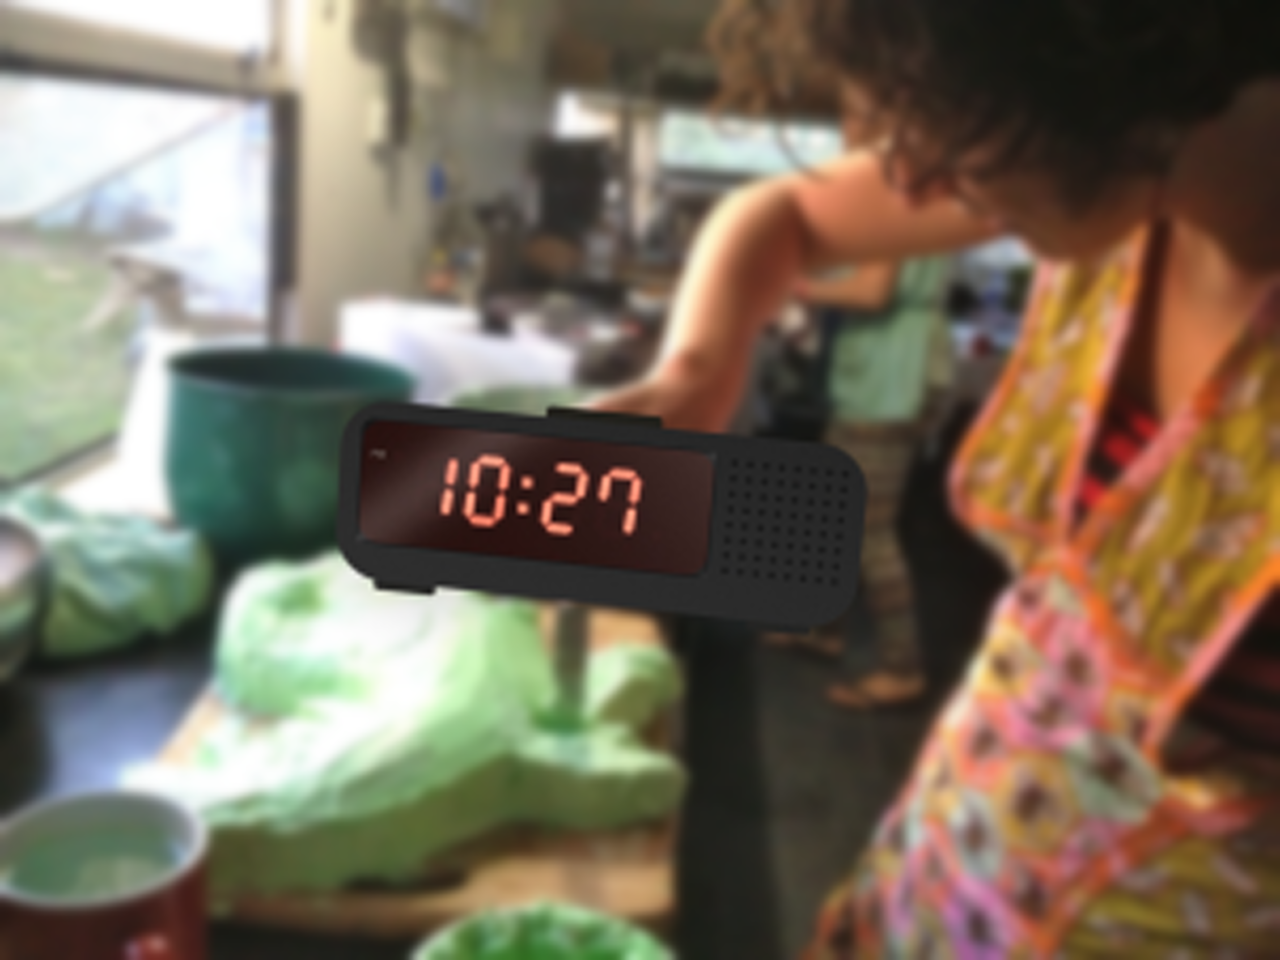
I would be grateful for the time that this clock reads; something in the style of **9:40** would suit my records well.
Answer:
**10:27**
